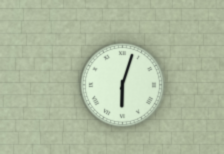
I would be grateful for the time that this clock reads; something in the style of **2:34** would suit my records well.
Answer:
**6:03**
